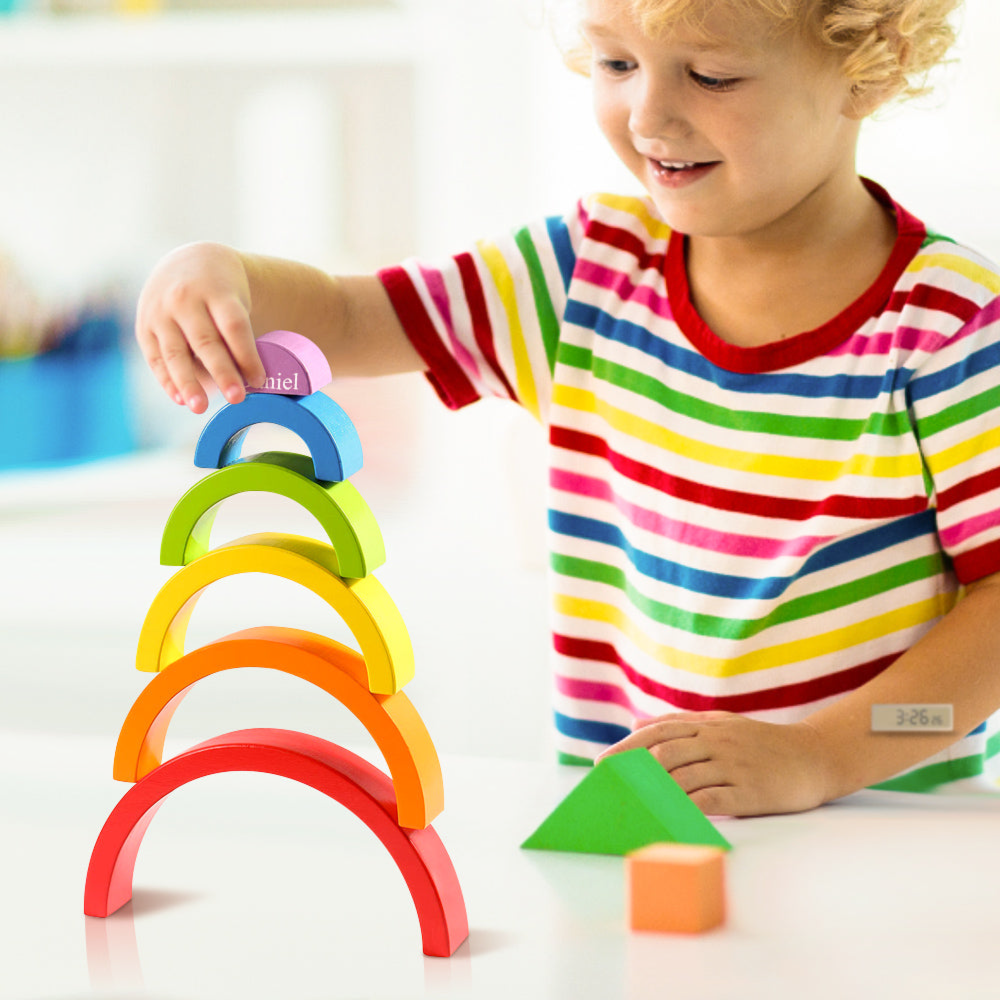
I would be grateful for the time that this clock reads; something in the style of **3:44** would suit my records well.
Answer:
**3:26**
